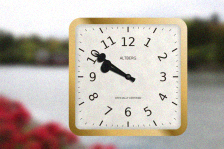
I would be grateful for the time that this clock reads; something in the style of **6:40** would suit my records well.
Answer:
**9:51**
